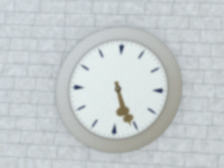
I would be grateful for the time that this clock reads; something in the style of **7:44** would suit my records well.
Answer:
**5:26**
